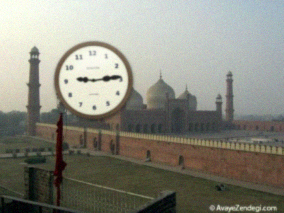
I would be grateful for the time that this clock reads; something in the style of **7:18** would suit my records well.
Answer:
**9:14**
